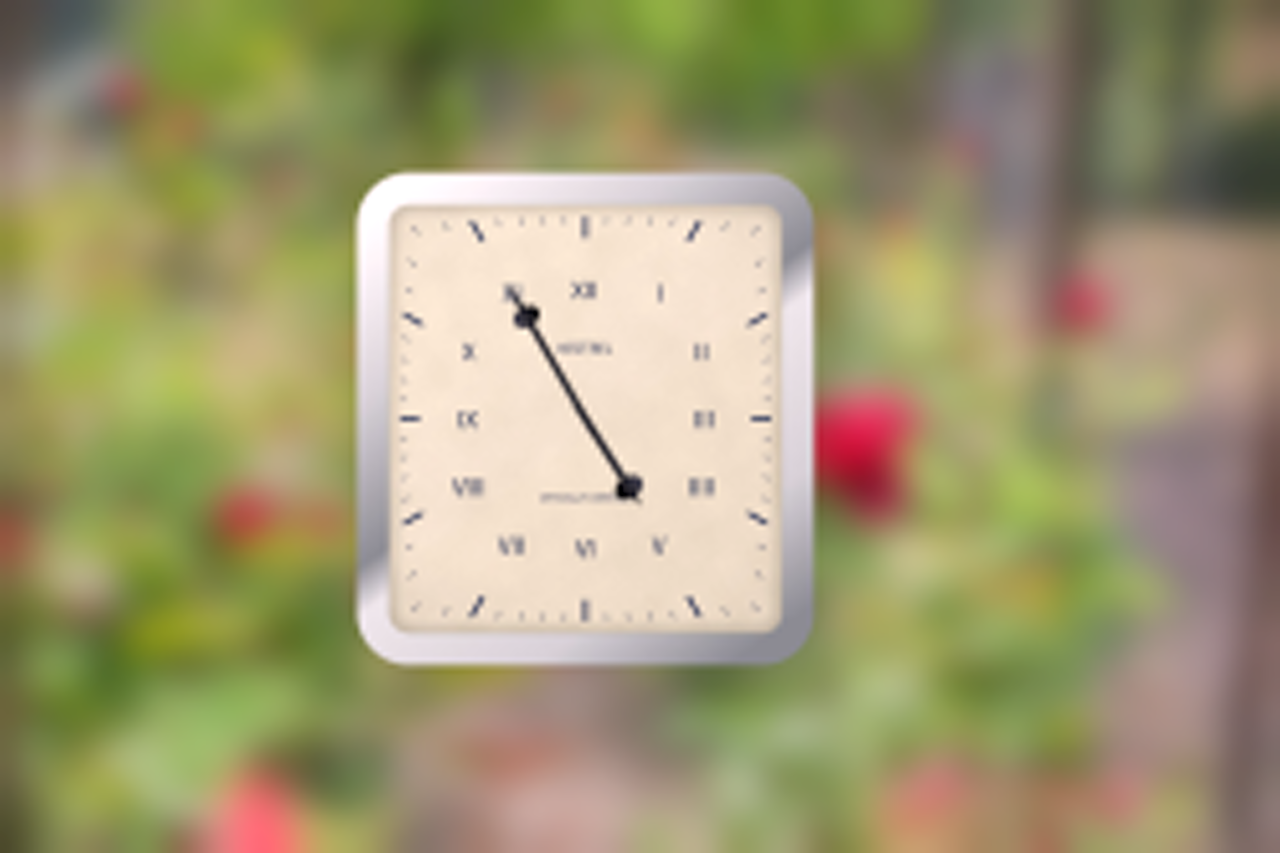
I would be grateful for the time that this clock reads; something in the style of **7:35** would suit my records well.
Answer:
**4:55**
